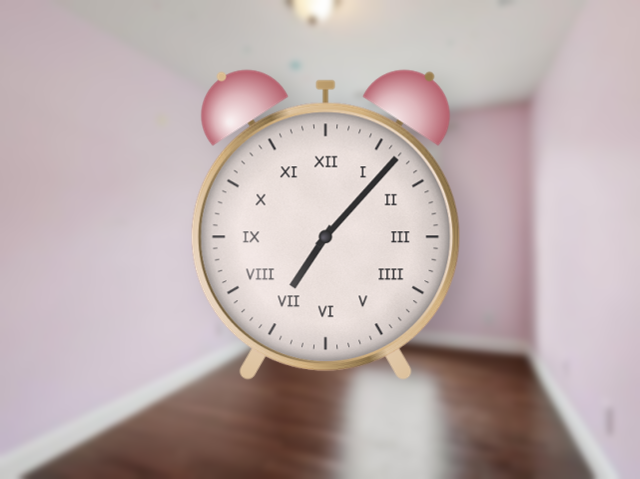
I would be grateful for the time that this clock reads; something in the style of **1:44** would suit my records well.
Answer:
**7:07**
